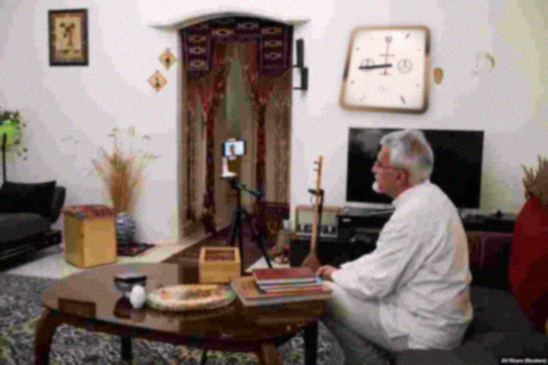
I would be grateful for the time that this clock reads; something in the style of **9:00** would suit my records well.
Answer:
**8:44**
